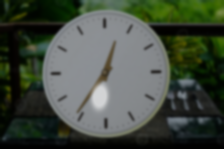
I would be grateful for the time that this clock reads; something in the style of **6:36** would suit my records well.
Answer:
**12:36**
